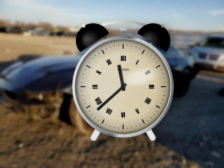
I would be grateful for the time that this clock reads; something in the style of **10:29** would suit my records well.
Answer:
**11:38**
